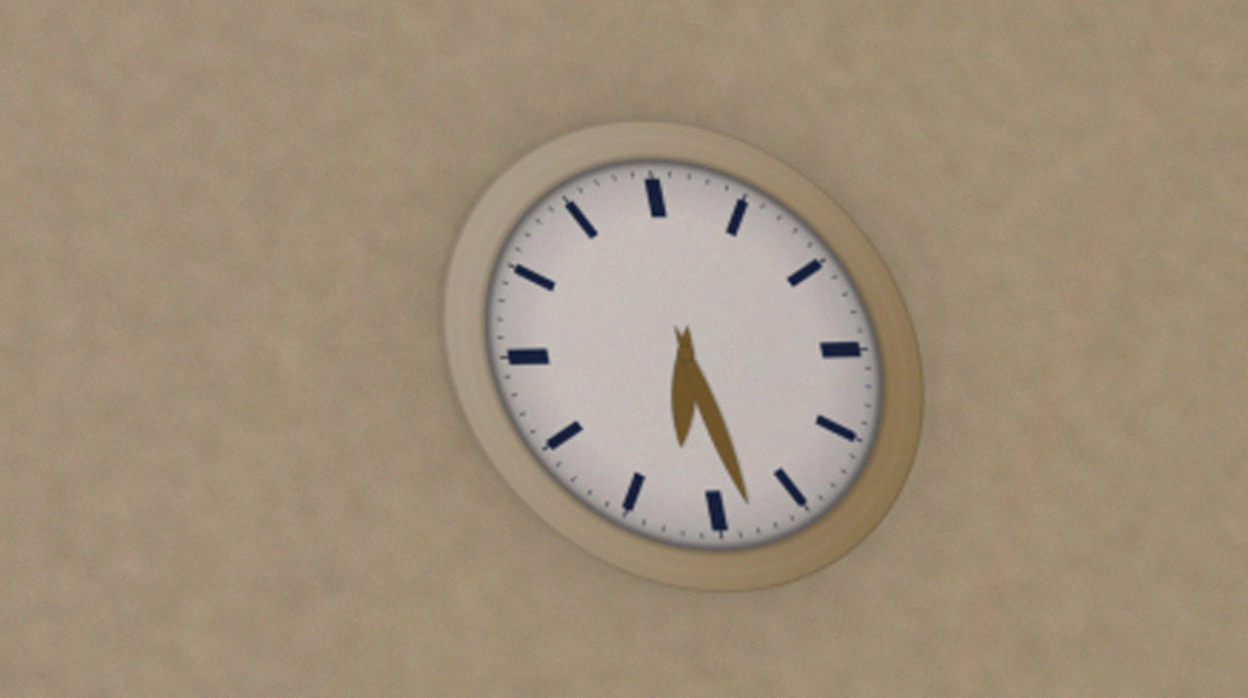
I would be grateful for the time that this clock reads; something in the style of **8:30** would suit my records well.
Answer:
**6:28**
